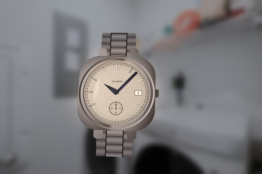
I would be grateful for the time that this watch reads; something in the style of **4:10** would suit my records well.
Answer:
**10:07**
